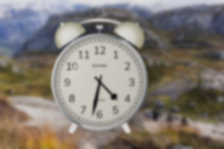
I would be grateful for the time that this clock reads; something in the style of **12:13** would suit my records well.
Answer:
**4:32**
